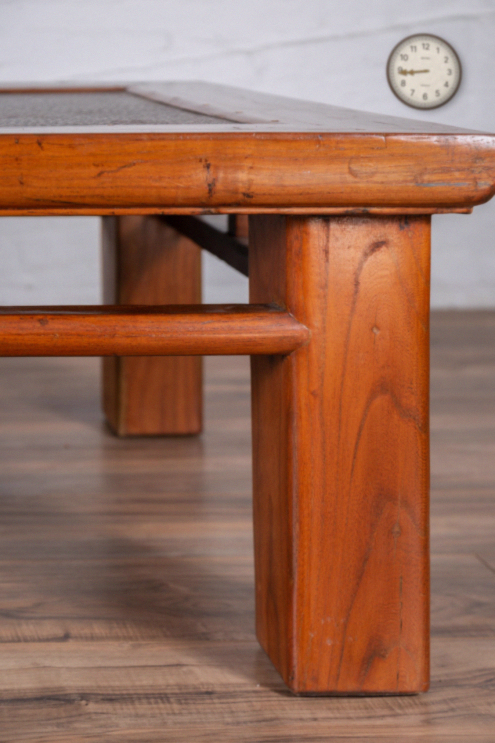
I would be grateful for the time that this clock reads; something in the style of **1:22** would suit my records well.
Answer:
**8:44**
